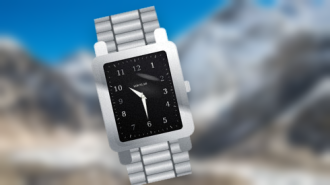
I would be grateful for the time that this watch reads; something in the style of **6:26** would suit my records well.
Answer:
**10:30**
